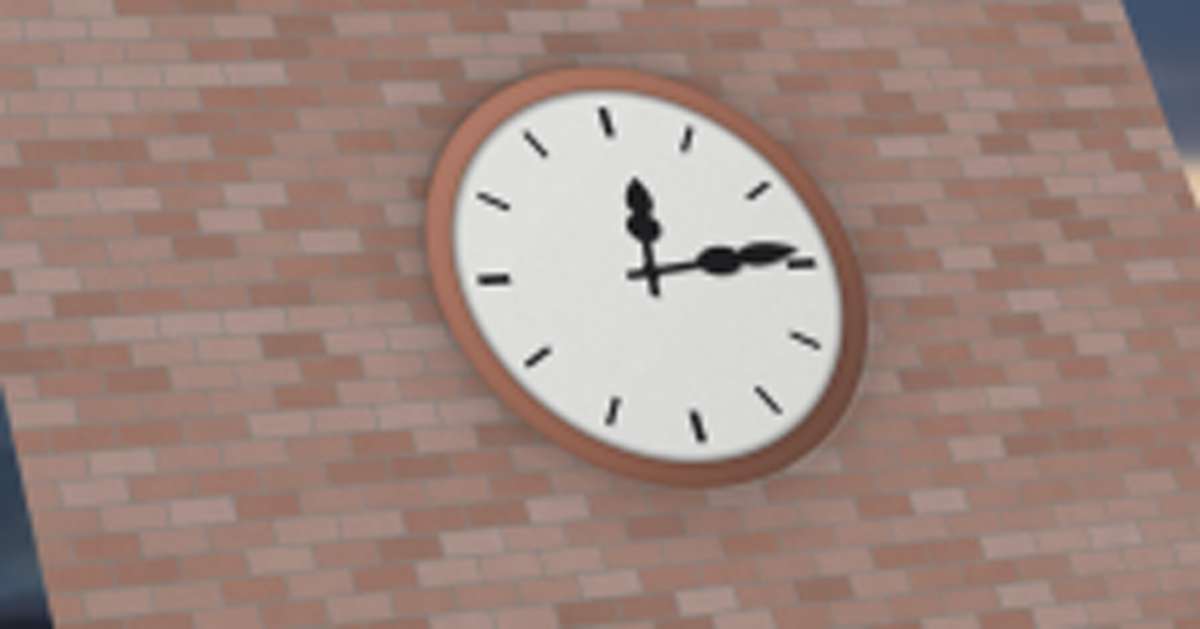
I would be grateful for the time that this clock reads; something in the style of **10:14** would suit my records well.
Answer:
**12:14**
